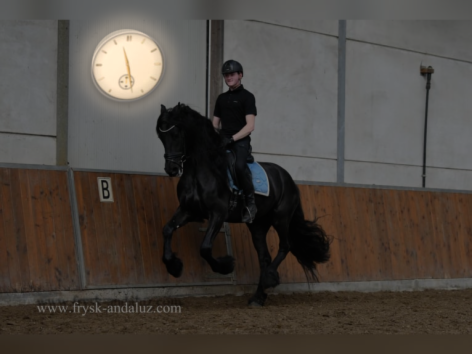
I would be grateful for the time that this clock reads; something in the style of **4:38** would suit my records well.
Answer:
**11:28**
